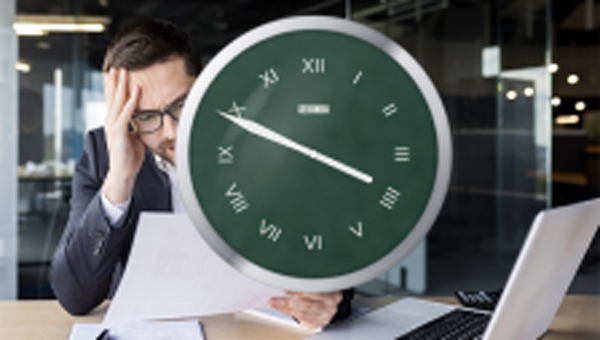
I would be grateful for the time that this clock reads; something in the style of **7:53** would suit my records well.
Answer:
**3:49**
